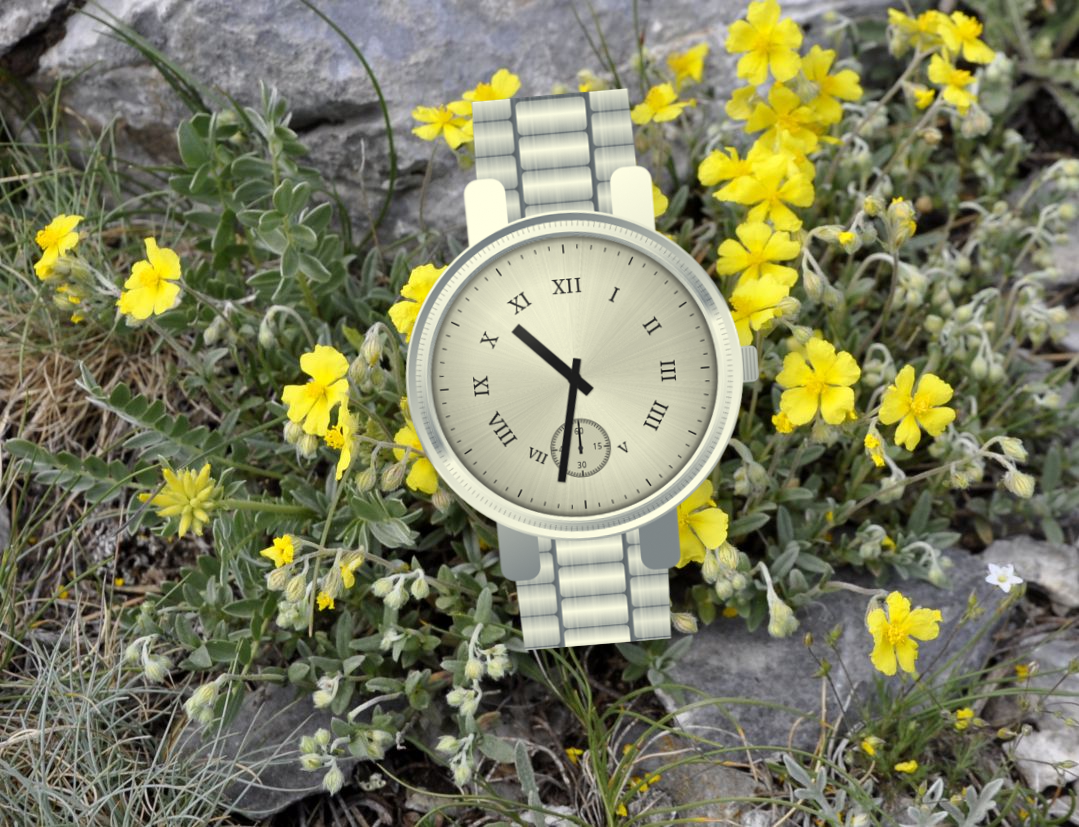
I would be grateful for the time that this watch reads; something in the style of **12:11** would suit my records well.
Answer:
**10:32**
